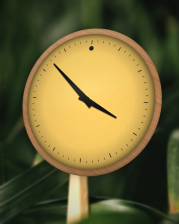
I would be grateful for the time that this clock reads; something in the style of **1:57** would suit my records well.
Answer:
**3:52**
